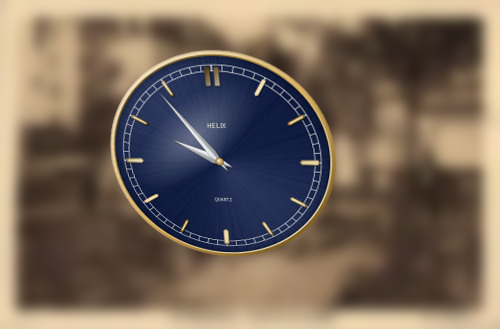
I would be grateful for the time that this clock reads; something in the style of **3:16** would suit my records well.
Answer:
**9:54**
